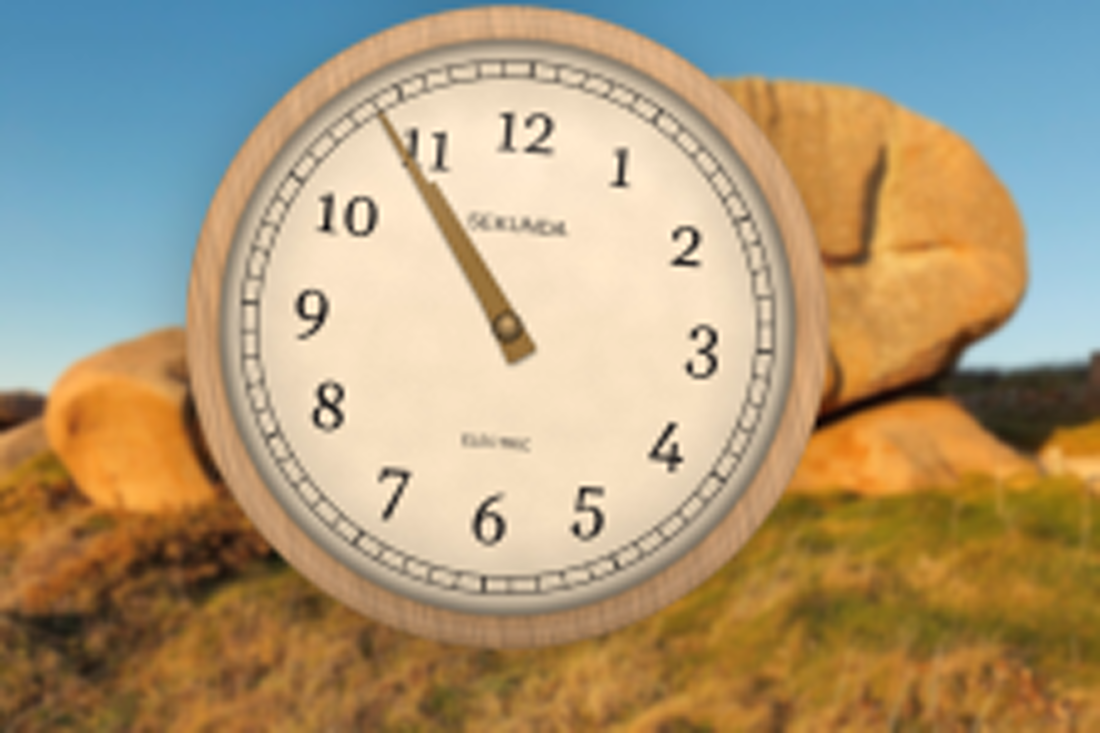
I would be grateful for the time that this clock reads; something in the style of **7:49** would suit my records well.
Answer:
**10:54**
